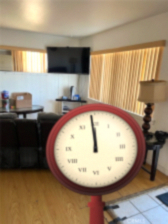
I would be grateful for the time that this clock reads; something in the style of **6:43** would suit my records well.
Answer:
**11:59**
